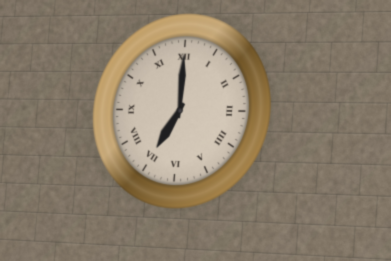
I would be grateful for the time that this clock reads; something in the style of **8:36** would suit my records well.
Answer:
**7:00**
